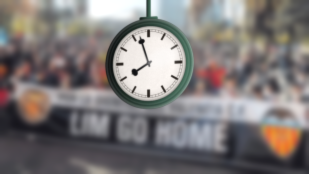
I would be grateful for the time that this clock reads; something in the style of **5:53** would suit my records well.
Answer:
**7:57**
